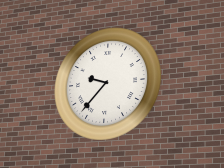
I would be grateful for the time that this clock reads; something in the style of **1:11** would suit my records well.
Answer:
**9:37**
